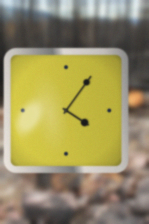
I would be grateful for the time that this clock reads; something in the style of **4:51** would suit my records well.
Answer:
**4:06**
